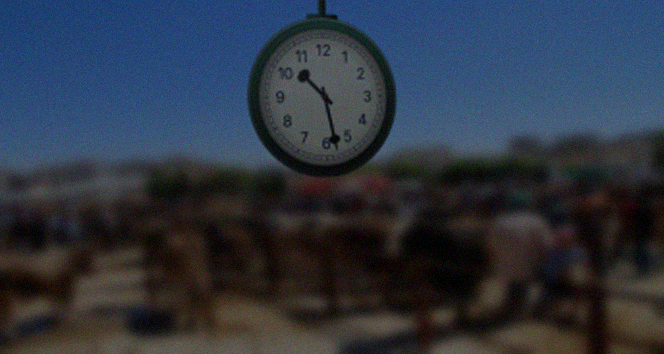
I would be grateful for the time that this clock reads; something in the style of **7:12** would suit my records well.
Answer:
**10:28**
